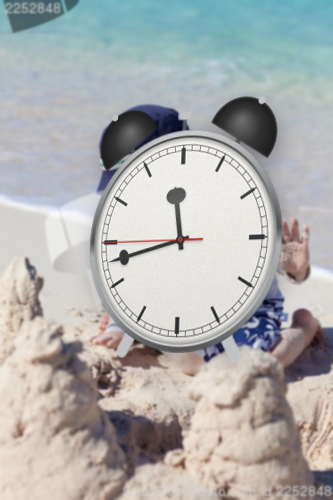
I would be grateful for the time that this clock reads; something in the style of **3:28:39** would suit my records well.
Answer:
**11:42:45**
